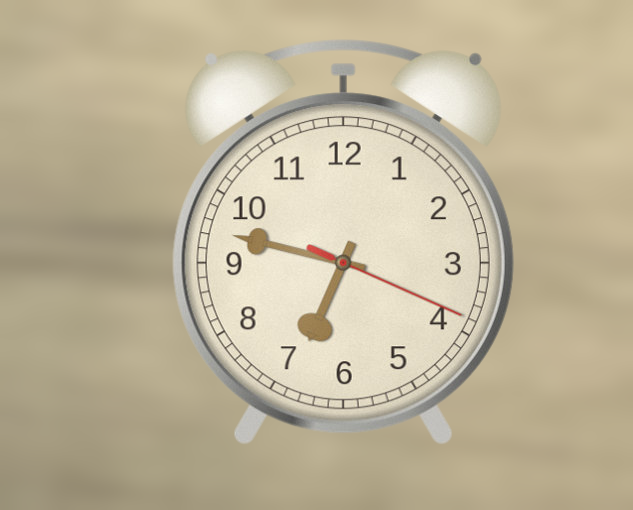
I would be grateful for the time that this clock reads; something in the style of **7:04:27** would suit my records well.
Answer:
**6:47:19**
